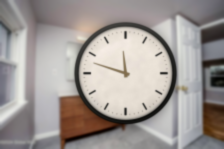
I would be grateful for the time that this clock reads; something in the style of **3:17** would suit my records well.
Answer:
**11:48**
